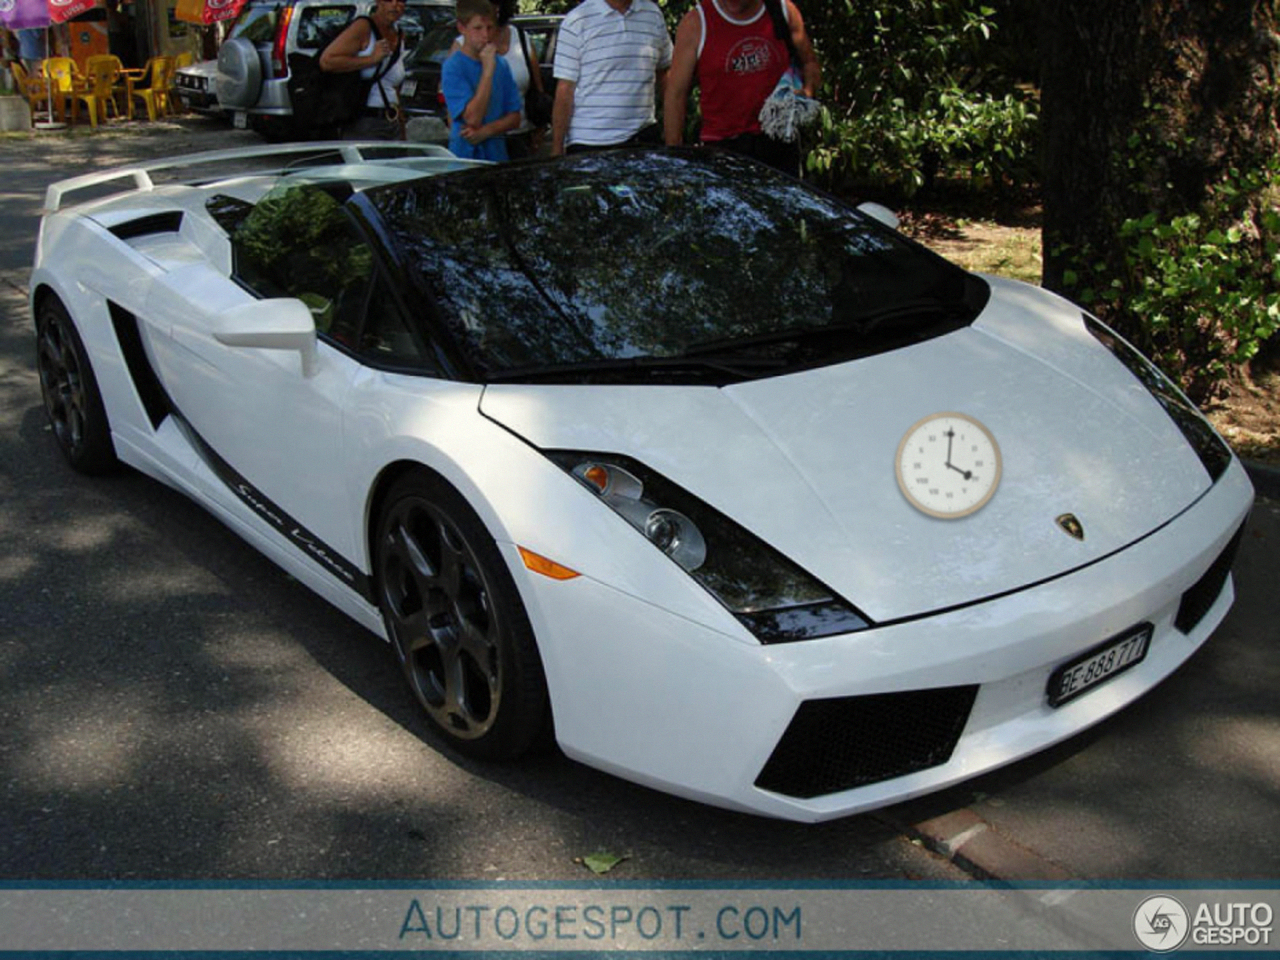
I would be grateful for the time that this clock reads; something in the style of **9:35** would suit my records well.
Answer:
**4:01**
